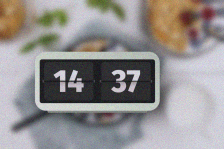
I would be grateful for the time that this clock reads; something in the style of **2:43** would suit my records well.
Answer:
**14:37**
